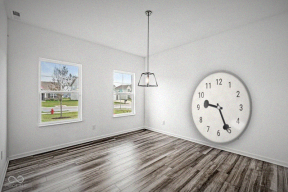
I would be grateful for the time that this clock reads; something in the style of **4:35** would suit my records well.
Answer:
**9:26**
